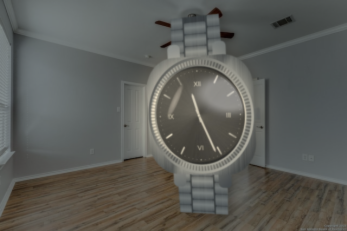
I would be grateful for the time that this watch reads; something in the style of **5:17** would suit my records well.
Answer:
**11:26**
